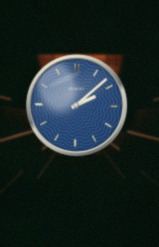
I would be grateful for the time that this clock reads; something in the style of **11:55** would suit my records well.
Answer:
**2:08**
